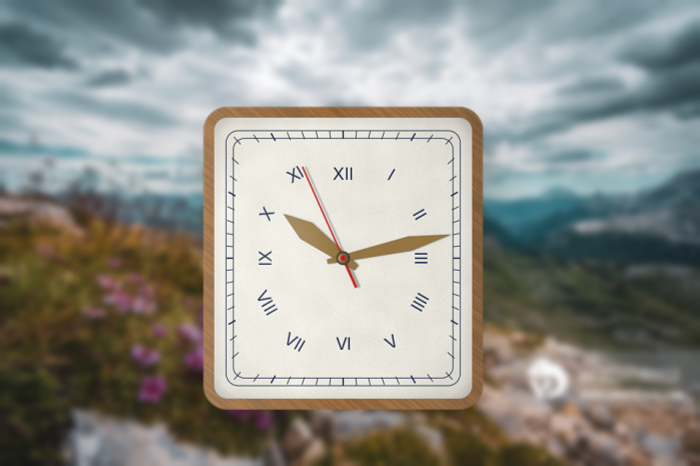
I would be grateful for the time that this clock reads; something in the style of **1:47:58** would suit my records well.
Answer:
**10:12:56**
